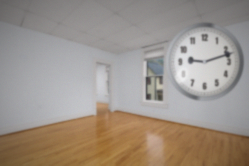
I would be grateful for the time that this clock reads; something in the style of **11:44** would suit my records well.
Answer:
**9:12**
